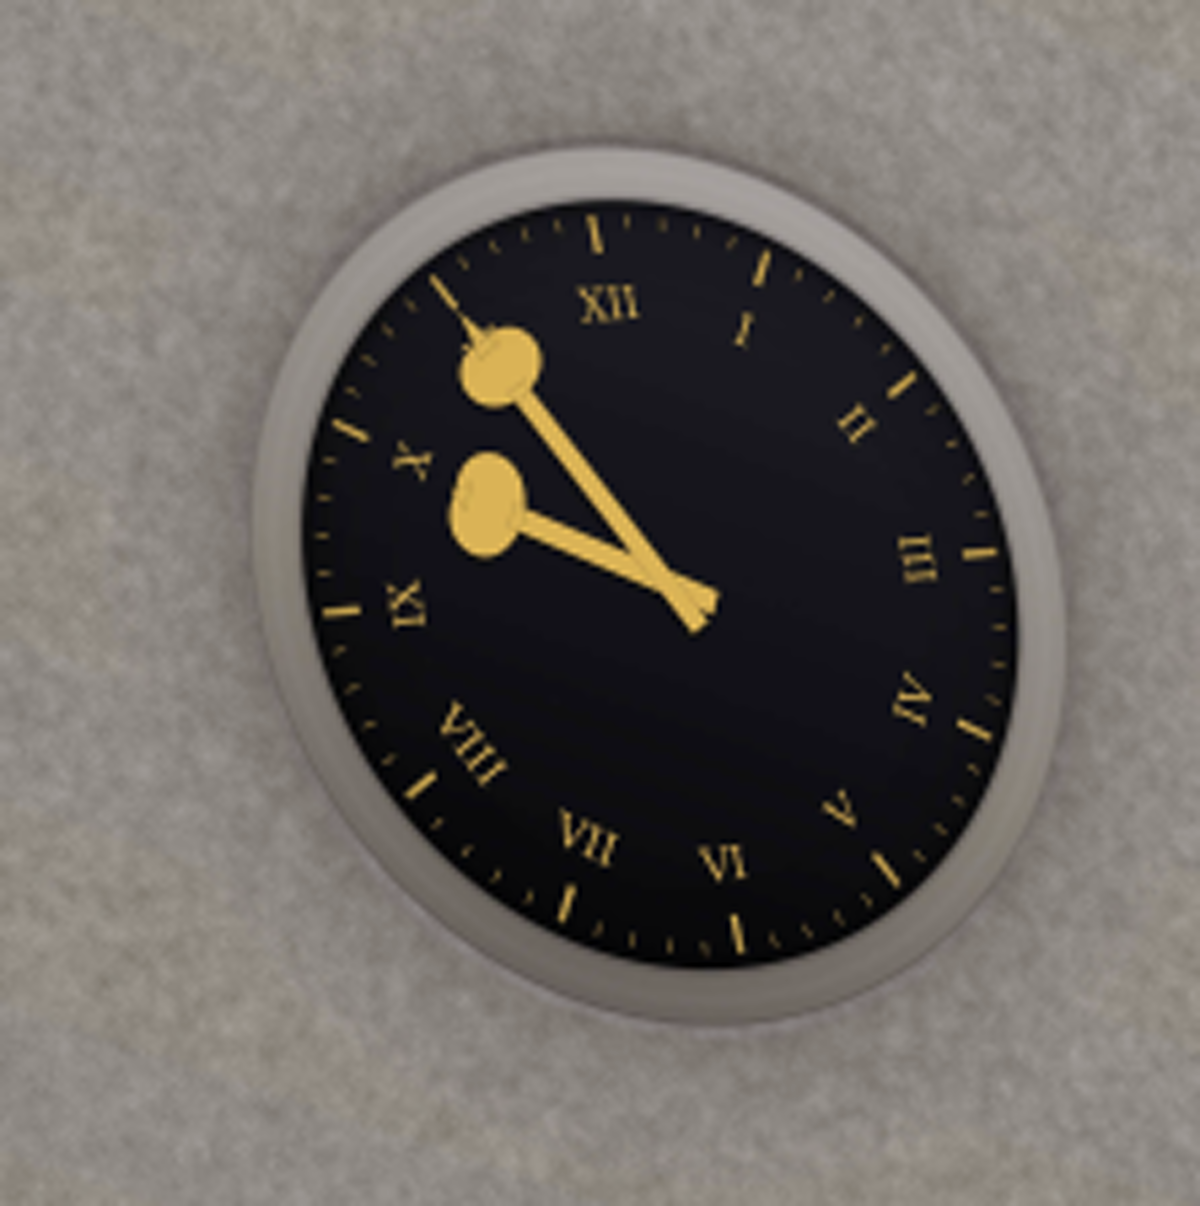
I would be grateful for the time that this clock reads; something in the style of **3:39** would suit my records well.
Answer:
**9:55**
